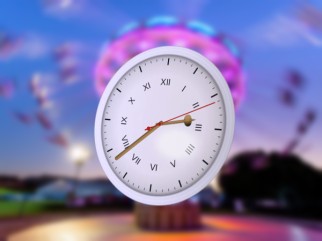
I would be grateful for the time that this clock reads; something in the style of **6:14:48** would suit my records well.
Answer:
**2:38:11**
